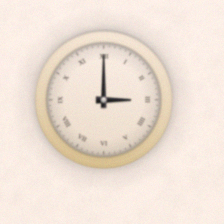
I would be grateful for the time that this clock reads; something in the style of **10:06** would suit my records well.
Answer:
**3:00**
